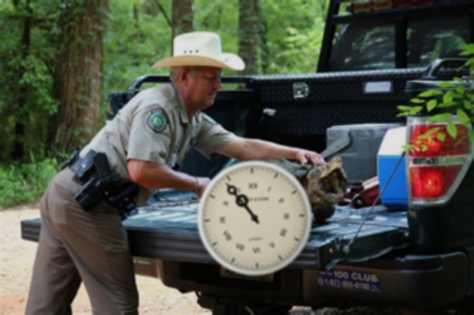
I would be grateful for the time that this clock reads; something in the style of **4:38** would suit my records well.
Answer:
**10:54**
